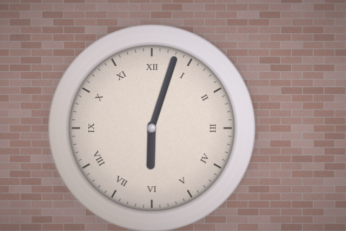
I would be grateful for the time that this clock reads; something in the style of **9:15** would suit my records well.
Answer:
**6:03**
